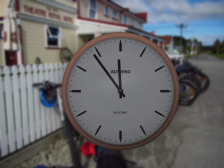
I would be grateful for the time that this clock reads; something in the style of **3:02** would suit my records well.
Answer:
**11:54**
